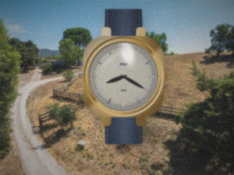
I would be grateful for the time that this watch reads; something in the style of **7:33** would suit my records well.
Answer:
**8:20**
